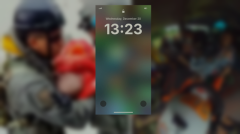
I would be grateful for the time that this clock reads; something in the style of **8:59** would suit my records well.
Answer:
**13:23**
